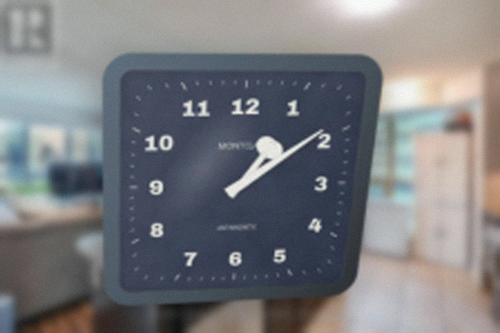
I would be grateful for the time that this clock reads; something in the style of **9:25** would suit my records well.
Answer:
**1:09**
